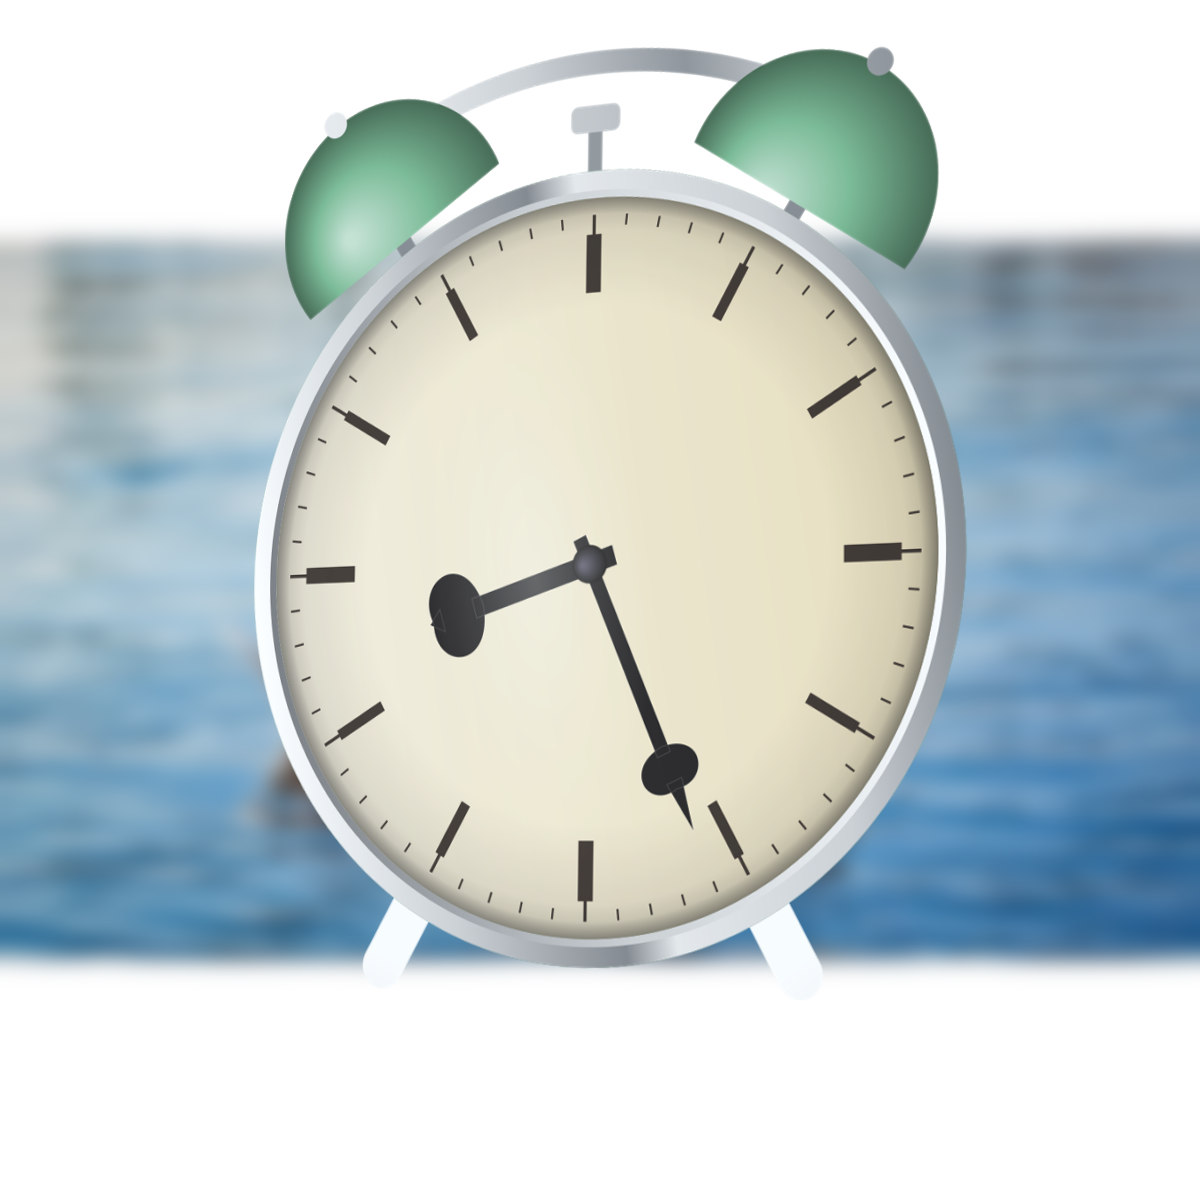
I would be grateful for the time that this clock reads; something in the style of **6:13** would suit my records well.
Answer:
**8:26**
